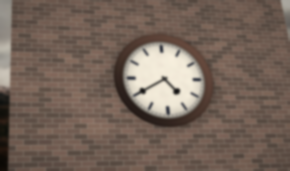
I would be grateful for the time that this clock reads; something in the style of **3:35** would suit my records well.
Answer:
**4:40**
